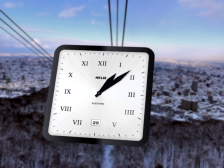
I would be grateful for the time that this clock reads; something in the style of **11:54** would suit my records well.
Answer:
**1:08**
